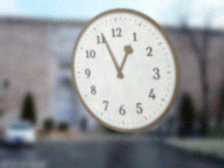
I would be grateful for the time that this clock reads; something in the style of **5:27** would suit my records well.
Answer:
**12:56**
